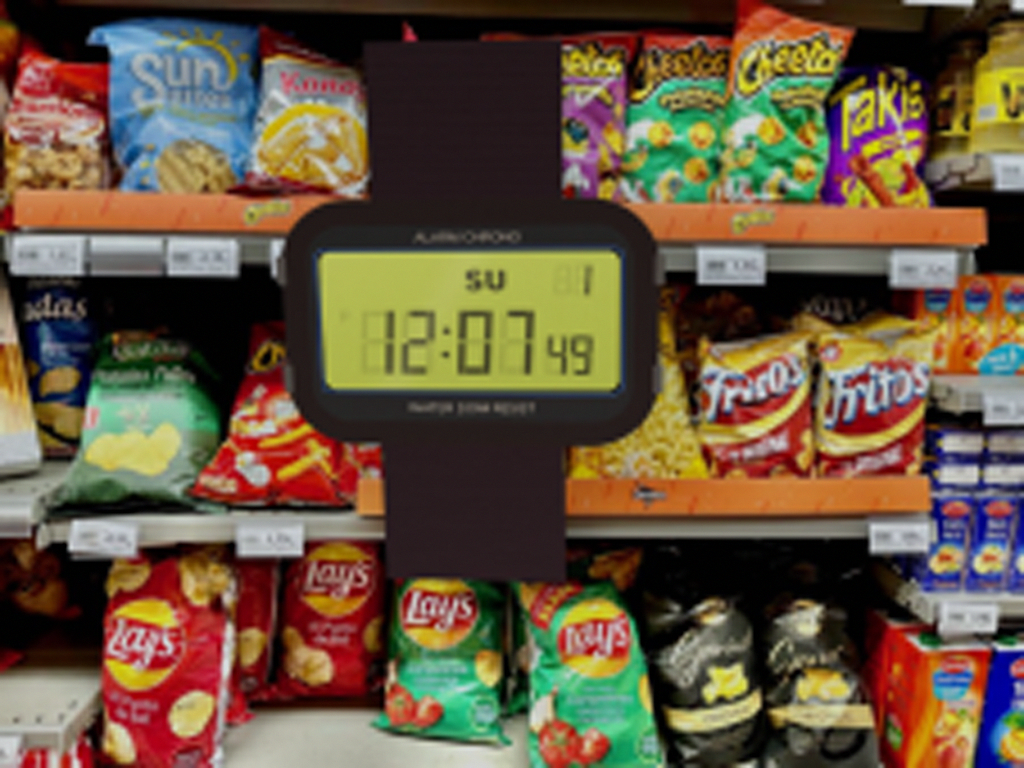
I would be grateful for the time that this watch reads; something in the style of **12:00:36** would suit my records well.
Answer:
**12:07:49**
